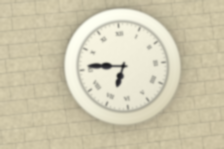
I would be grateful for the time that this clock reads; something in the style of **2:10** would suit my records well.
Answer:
**6:46**
